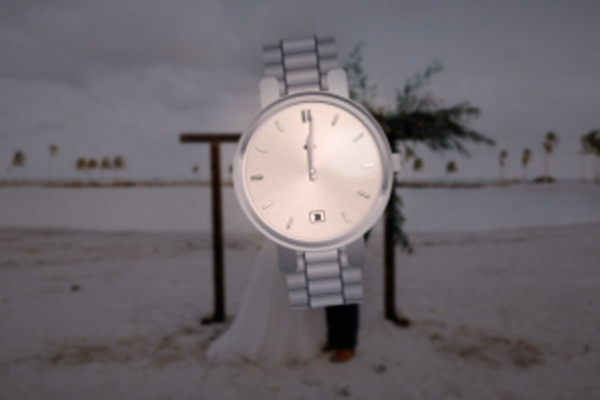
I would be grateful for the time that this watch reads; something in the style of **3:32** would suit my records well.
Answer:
**12:01**
